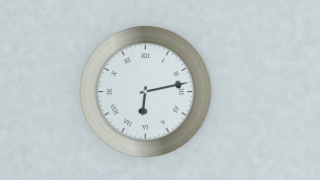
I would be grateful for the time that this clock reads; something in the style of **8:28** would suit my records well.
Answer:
**6:13**
